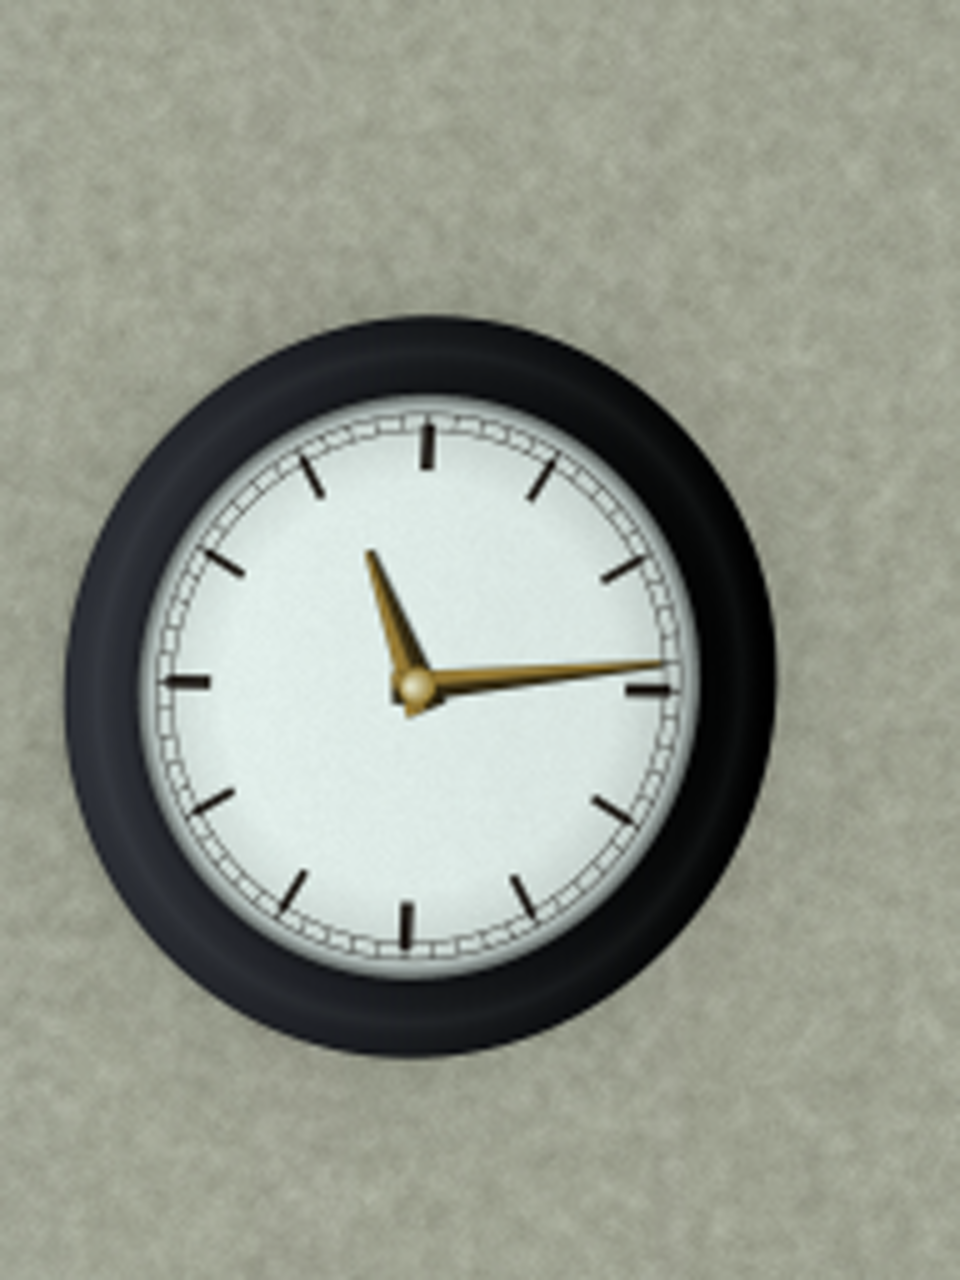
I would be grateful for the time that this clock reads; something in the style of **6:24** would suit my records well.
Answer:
**11:14**
